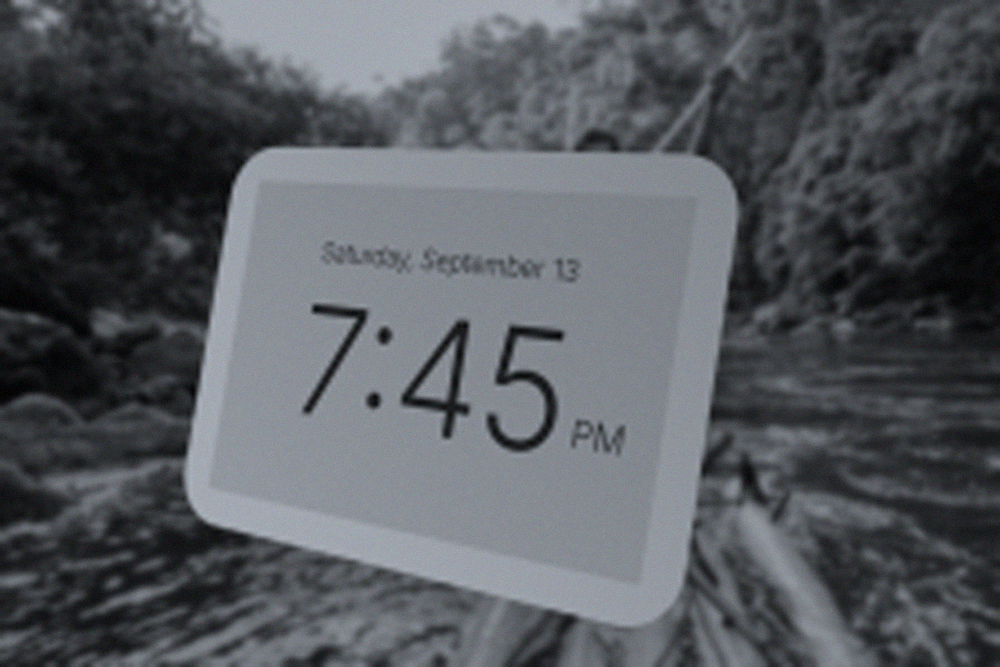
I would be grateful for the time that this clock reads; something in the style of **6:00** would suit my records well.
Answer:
**7:45**
